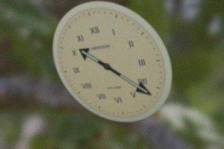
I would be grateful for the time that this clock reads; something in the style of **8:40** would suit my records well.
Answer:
**10:22**
